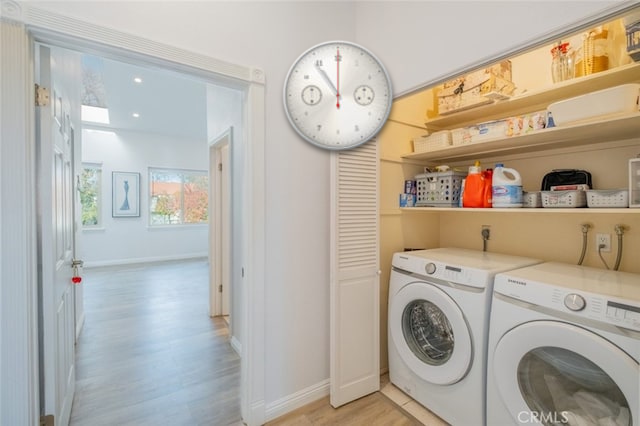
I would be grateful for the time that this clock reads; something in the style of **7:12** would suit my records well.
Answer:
**10:54**
